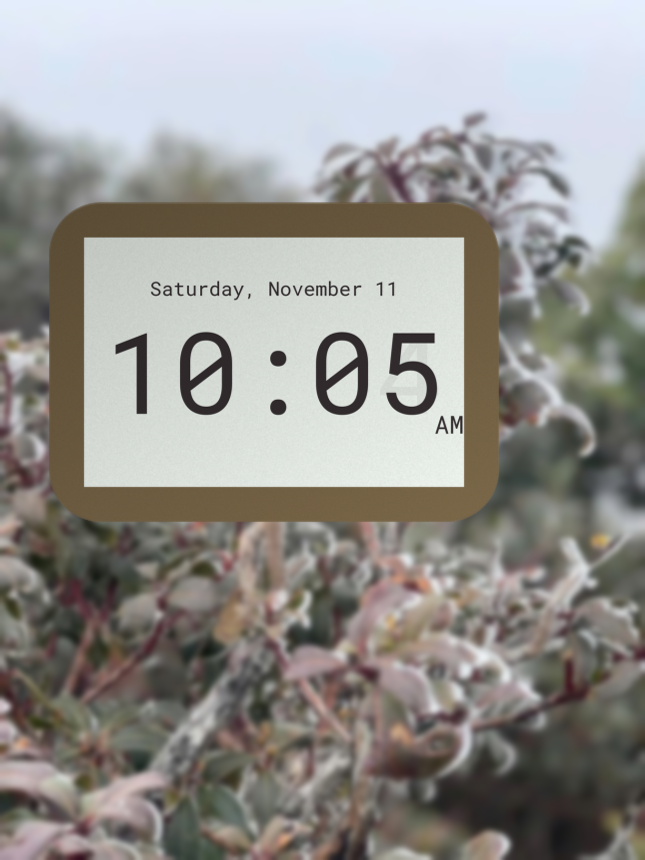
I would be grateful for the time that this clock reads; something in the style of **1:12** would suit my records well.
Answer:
**10:05**
